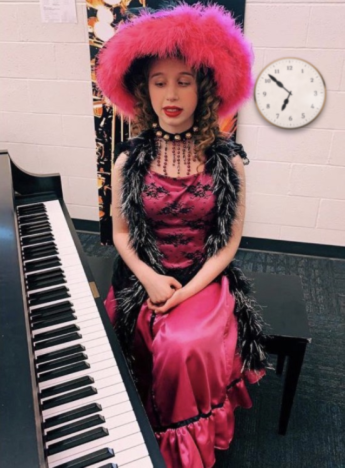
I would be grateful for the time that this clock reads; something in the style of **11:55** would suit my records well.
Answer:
**6:52**
